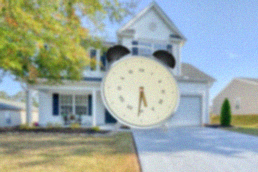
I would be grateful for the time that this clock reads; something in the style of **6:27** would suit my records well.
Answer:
**5:31**
